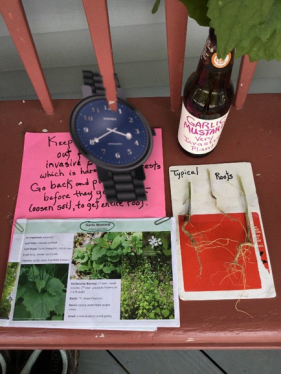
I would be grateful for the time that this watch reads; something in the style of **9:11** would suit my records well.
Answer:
**3:40**
